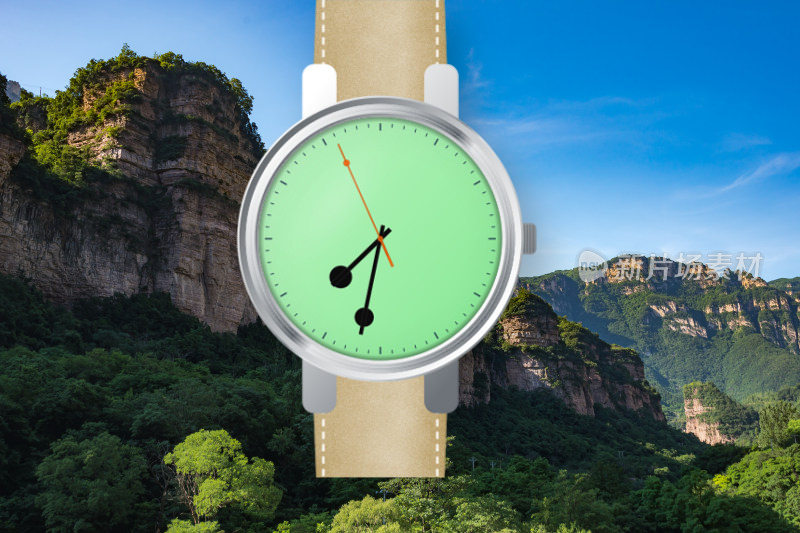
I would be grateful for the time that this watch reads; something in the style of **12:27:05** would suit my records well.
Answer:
**7:31:56**
